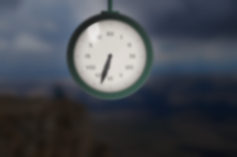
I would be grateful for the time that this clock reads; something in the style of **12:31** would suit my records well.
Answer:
**6:33**
